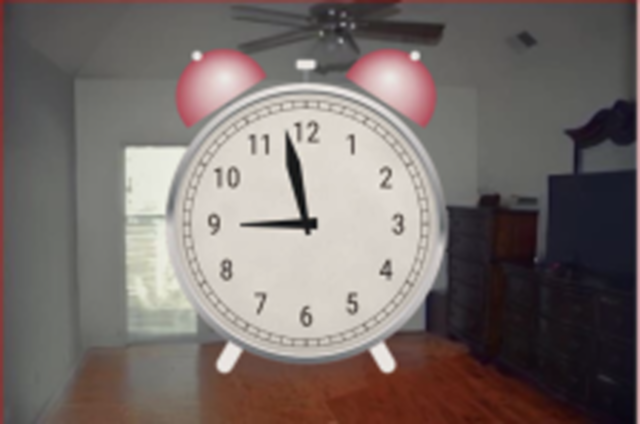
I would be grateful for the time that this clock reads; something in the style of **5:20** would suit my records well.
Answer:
**8:58**
